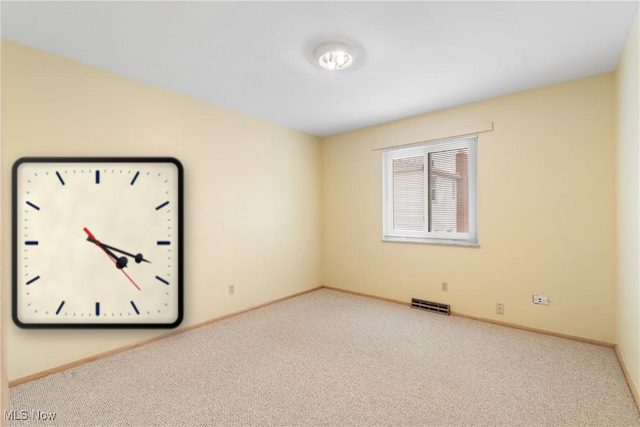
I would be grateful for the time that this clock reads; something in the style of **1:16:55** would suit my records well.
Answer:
**4:18:23**
